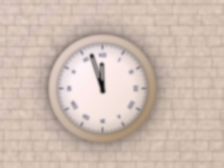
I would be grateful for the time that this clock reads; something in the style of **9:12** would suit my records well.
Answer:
**11:57**
